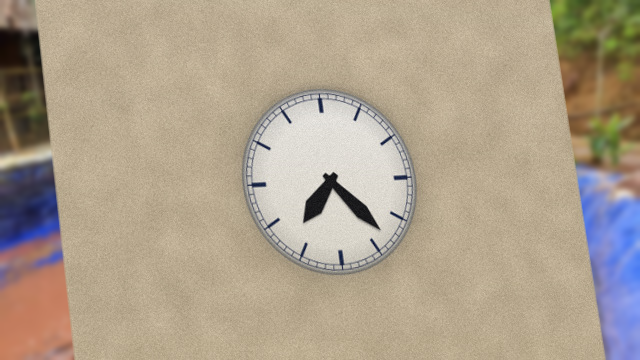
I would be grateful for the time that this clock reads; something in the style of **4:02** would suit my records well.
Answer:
**7:23**
